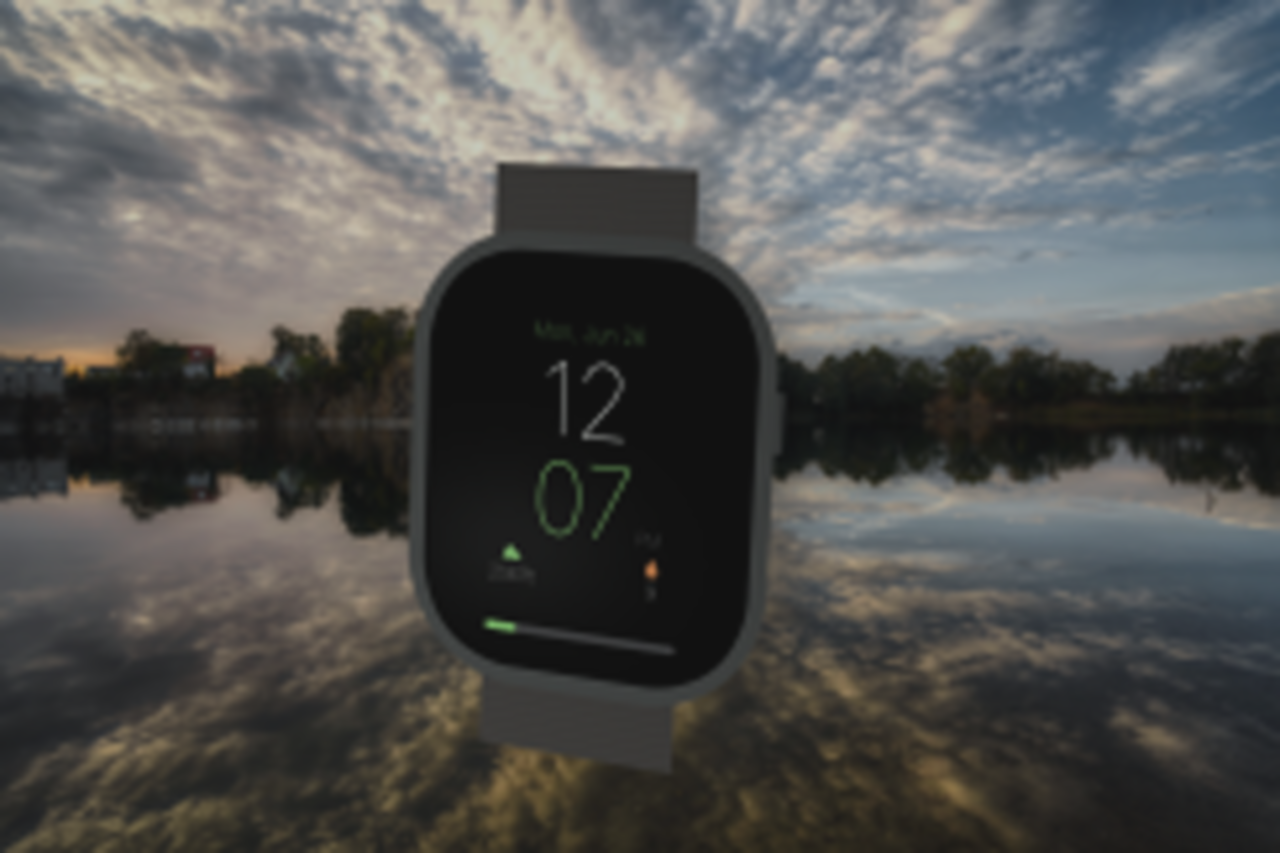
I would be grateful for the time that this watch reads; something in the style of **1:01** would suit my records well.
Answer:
**12:07**
